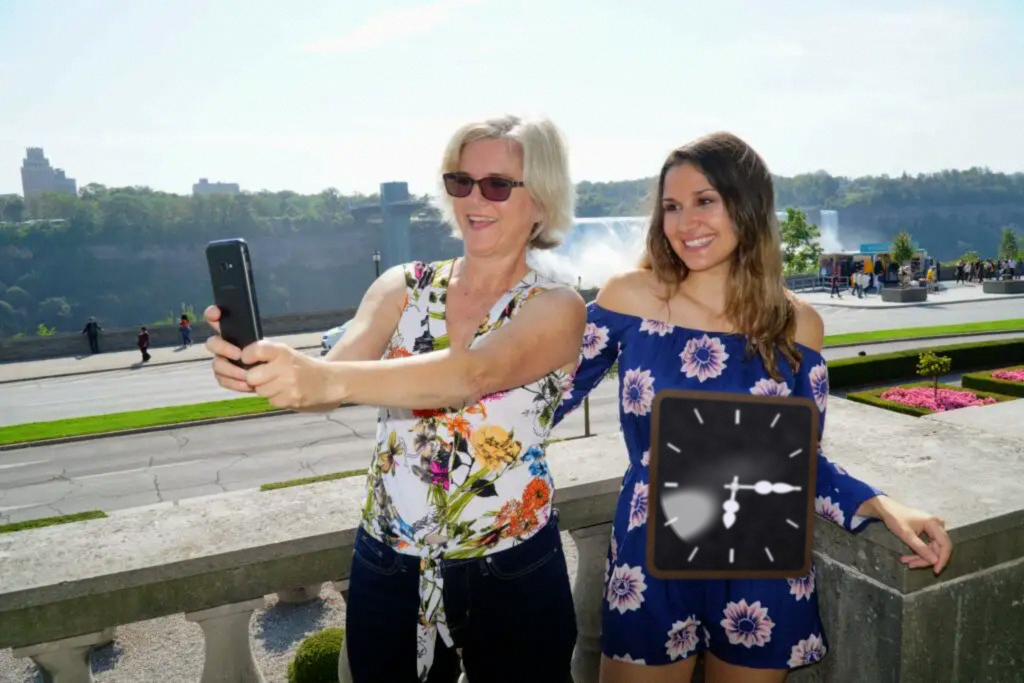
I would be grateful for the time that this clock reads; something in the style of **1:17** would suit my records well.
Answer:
**6:15**
